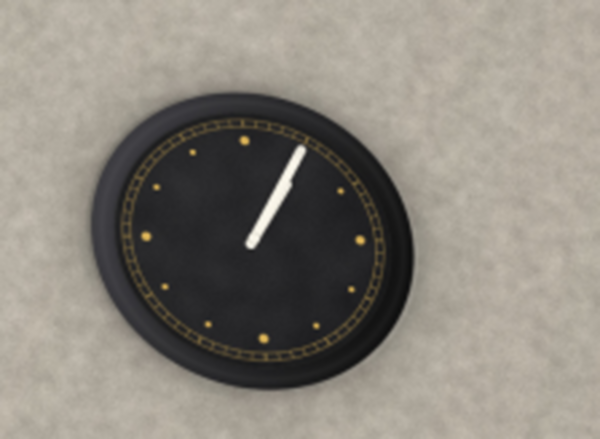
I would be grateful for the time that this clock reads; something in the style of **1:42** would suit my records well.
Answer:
**1:05**
